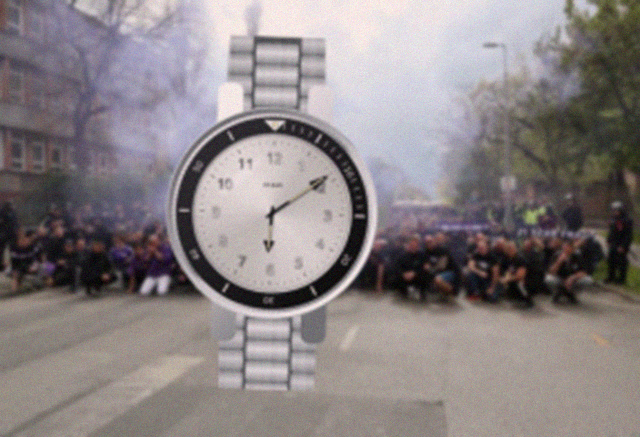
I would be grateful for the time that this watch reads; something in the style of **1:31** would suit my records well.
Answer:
**6:09**
